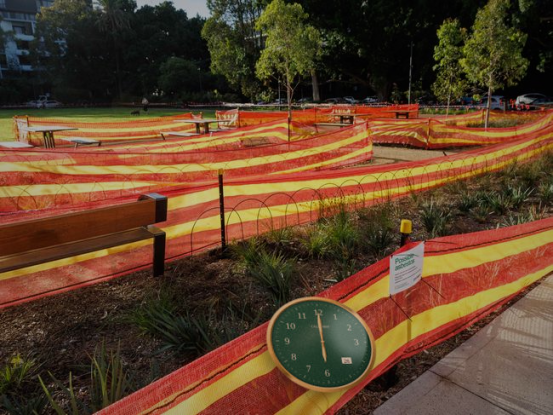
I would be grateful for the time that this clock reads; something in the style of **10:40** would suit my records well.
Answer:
**6:00**
